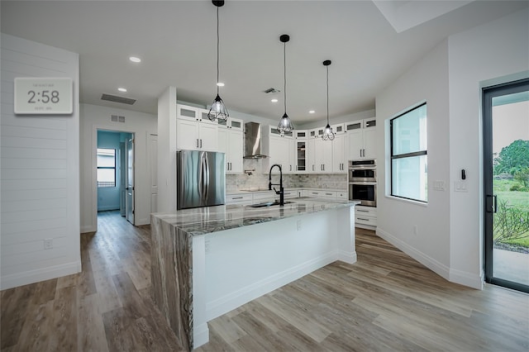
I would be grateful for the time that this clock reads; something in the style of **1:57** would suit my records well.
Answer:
**2:58**
